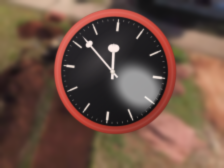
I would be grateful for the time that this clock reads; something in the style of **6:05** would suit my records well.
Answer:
**11:52**
